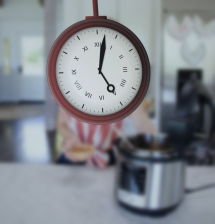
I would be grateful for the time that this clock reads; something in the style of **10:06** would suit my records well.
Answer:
**5:02**
